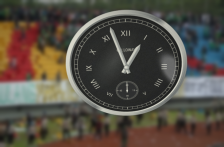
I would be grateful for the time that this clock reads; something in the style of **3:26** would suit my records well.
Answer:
**12:57**
